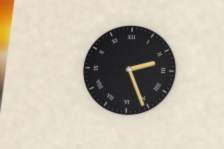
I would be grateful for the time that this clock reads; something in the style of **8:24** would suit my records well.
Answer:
**2:26**
